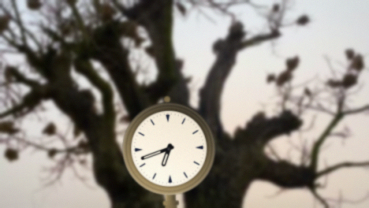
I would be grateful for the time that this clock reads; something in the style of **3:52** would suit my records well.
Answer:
**6:42**
